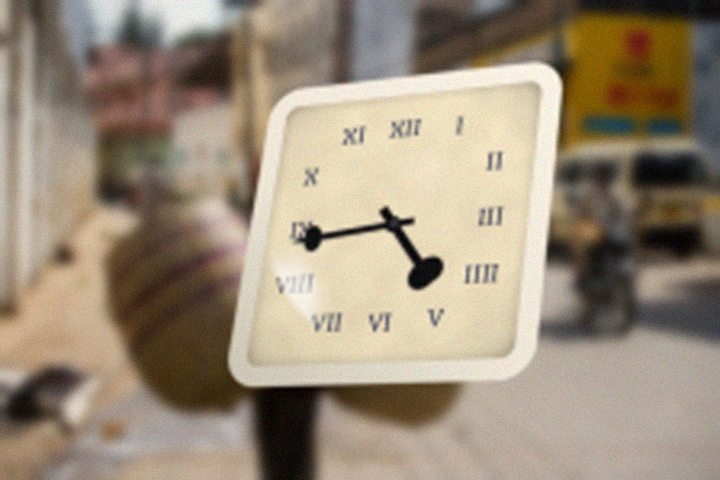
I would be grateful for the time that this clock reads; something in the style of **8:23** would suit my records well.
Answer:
**4:44**
